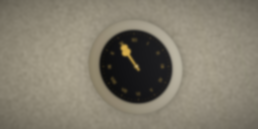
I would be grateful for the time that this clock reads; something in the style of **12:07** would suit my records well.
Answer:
**10:55**
